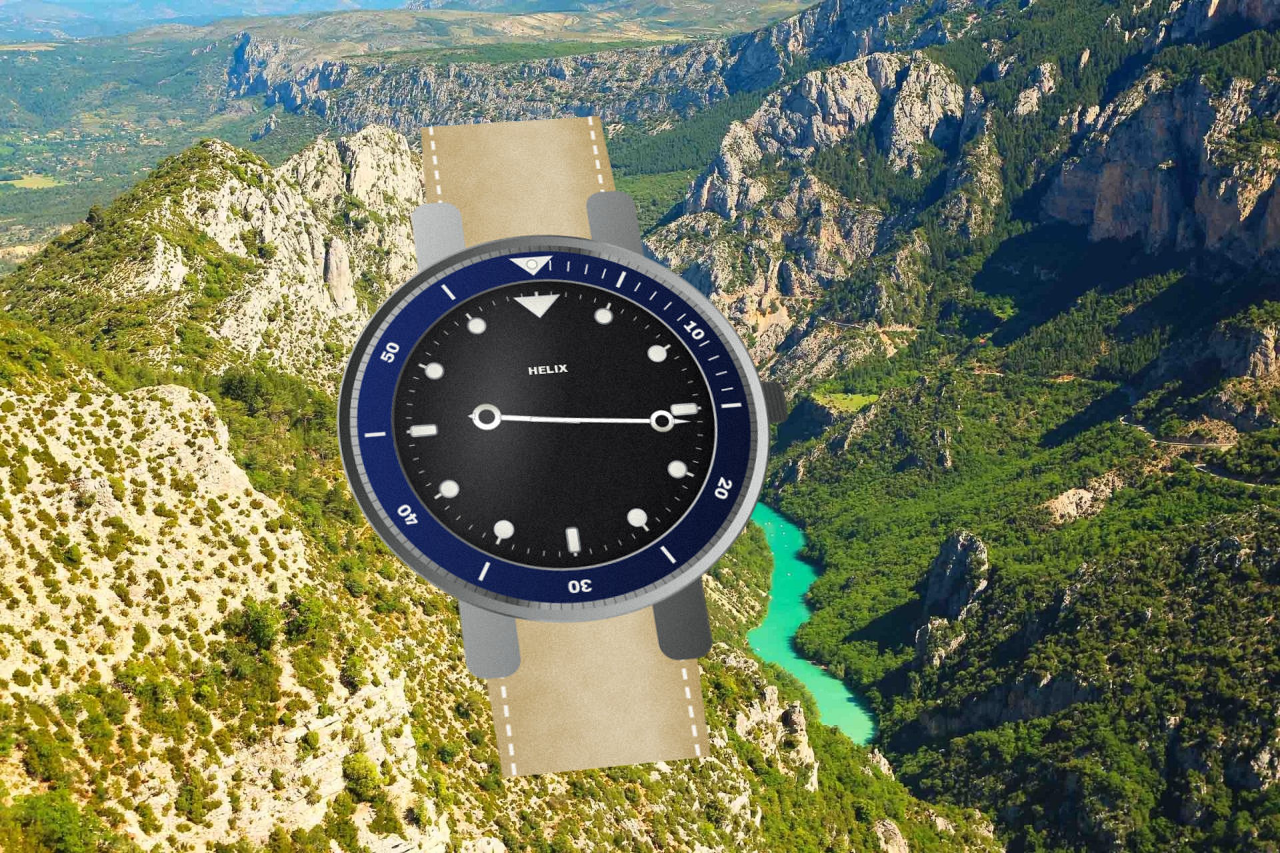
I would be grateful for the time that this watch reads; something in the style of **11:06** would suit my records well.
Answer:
**9:16**
